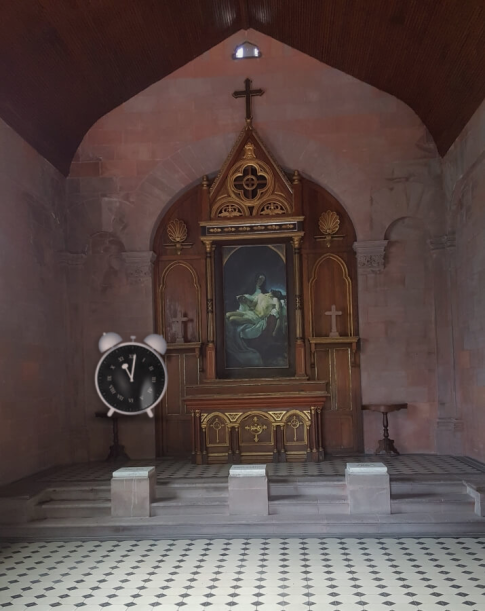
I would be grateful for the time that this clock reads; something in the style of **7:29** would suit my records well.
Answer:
**11:01**
